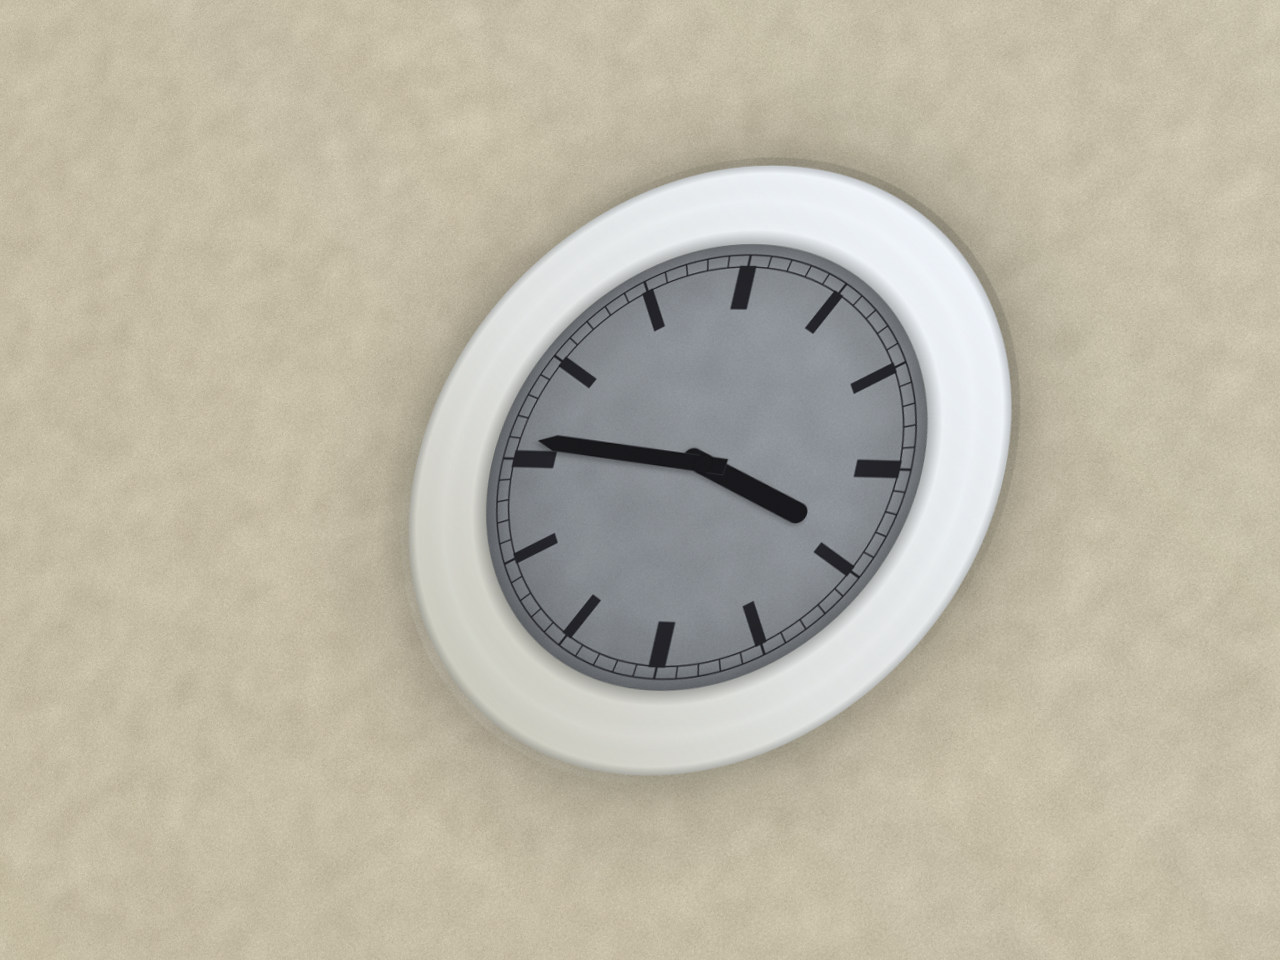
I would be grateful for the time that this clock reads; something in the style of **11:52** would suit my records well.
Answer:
**3:46**
